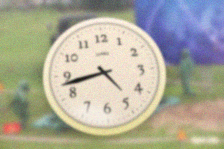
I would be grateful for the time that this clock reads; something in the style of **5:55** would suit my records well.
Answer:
**4:43**
